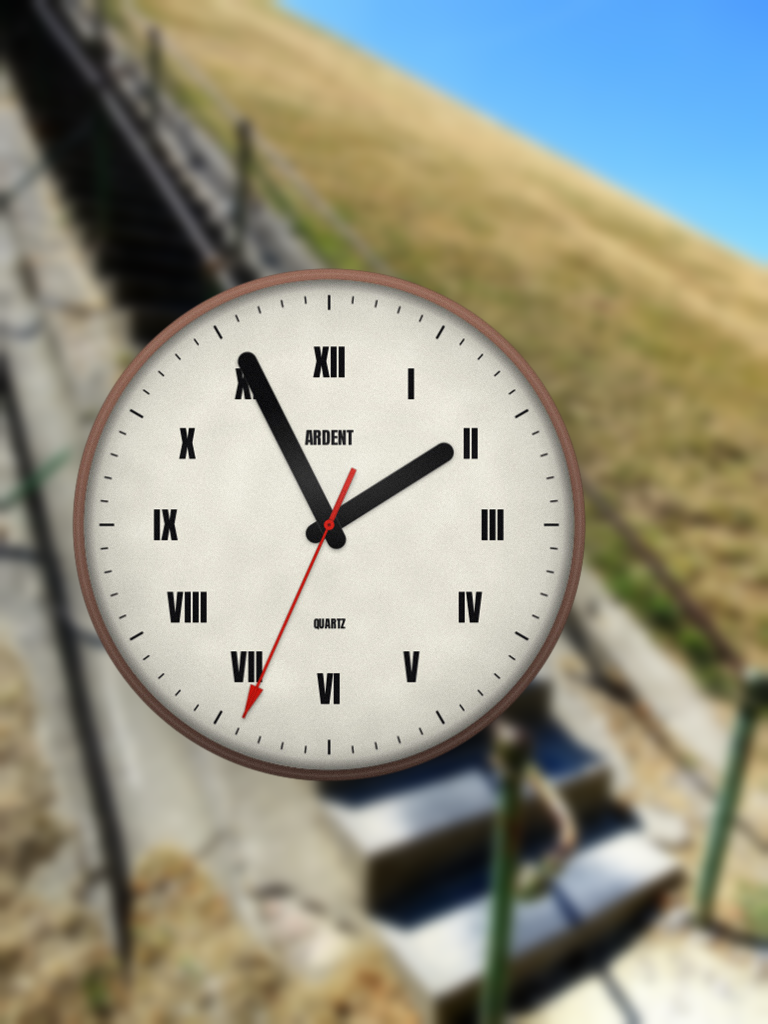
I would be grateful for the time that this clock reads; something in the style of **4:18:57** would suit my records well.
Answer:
**1:55:34**
